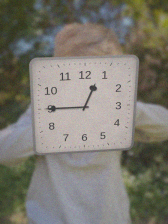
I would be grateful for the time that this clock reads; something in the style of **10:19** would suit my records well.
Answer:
**12:45**
